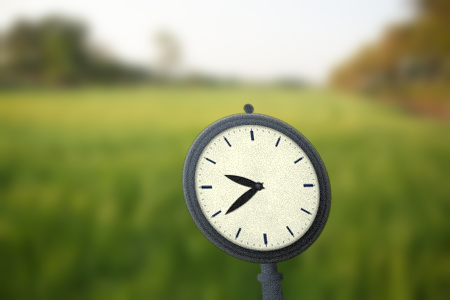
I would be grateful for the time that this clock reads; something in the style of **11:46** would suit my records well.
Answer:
**9:39**
